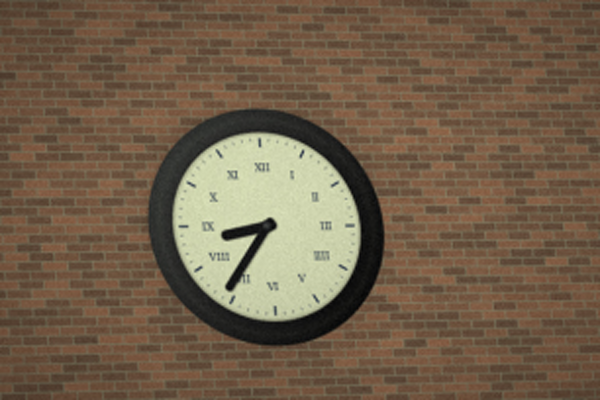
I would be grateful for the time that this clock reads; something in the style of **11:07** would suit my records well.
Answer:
**8:36**
